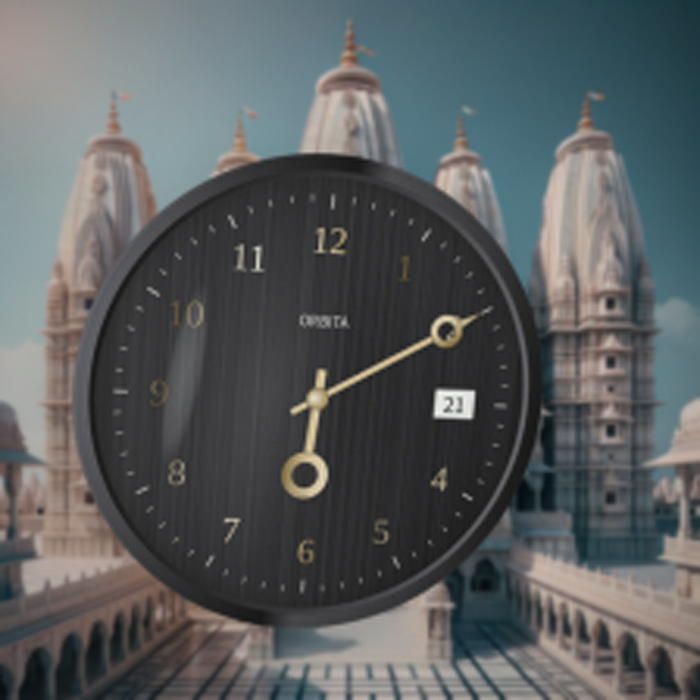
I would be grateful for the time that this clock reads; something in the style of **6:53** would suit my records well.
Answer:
**6:10**
